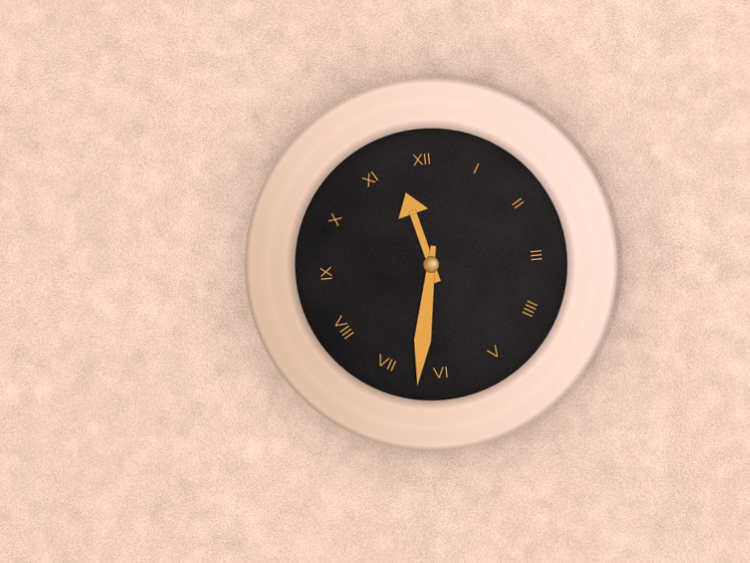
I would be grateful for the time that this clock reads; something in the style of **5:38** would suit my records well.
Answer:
**11:32**
